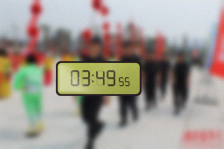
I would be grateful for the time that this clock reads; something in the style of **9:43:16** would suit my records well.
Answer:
**3:49:55**
